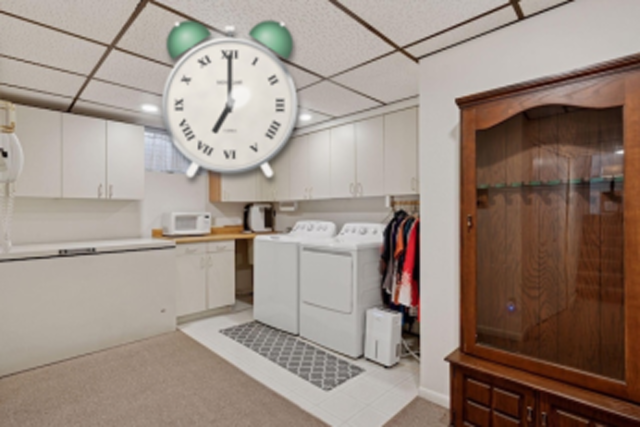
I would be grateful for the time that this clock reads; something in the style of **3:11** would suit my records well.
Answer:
**7:00**
